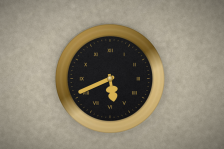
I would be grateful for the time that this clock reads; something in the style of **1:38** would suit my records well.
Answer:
**5:41**
